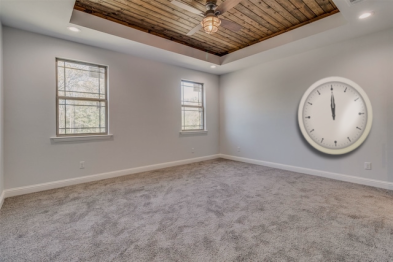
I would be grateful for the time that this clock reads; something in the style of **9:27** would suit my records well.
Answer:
**12:00**
